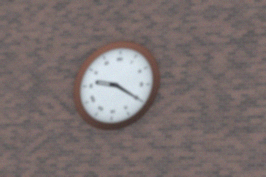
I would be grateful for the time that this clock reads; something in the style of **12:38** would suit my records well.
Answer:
**9:20**
